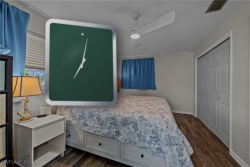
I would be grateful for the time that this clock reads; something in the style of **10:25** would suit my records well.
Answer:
**7:02**
